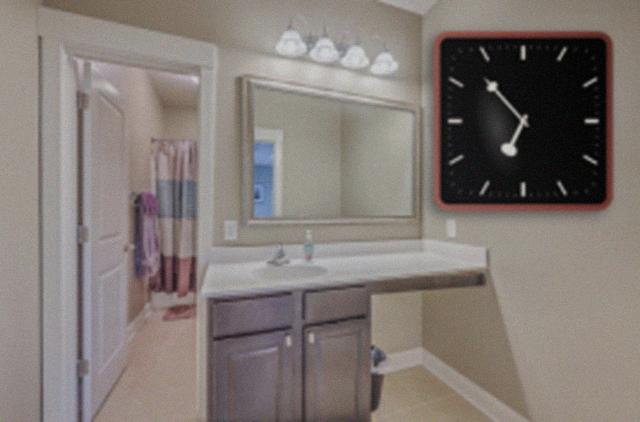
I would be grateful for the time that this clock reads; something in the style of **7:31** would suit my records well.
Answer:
**6:53**
